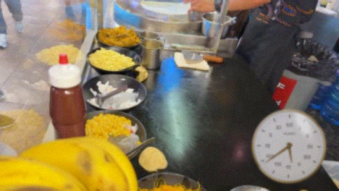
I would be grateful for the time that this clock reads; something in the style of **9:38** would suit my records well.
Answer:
**5:39**
